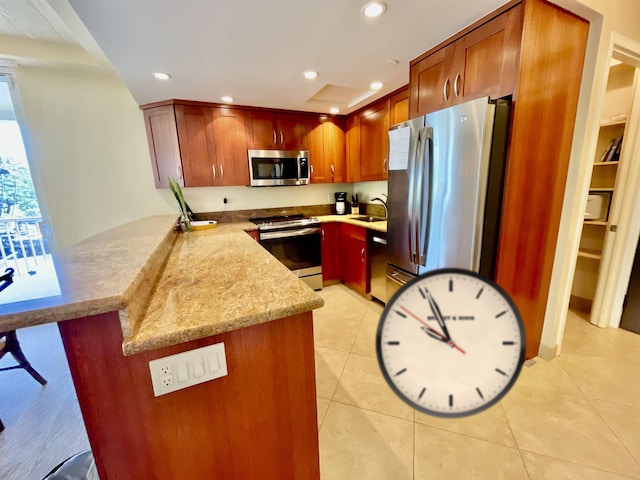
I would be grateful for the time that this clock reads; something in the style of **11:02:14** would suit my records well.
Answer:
**9:55:51**
